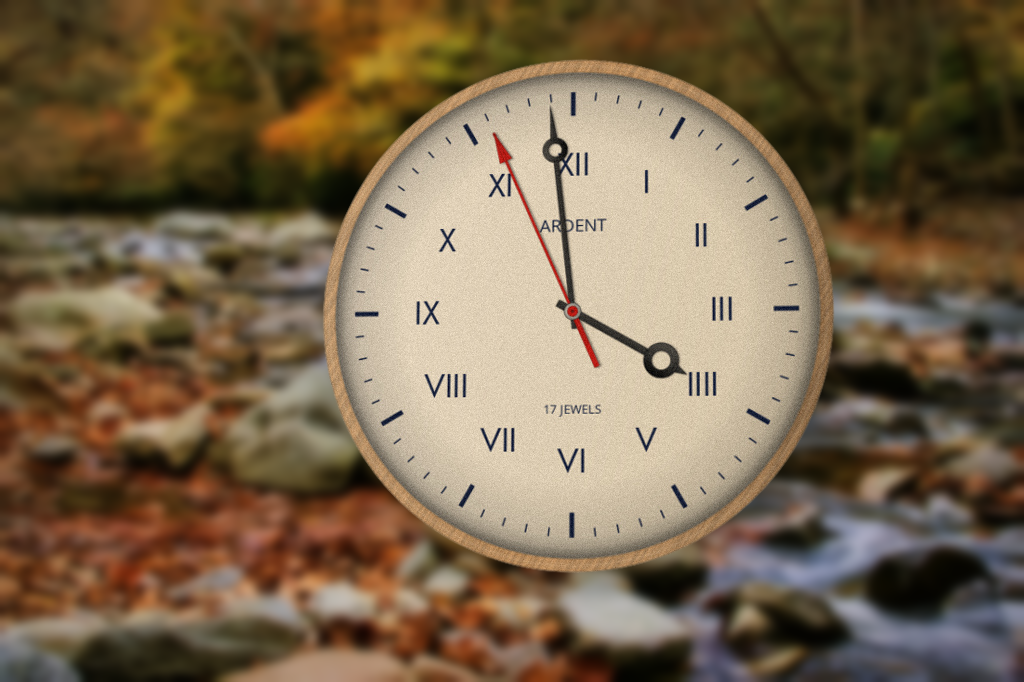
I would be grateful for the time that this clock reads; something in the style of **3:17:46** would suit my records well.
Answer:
**3:58:56**
